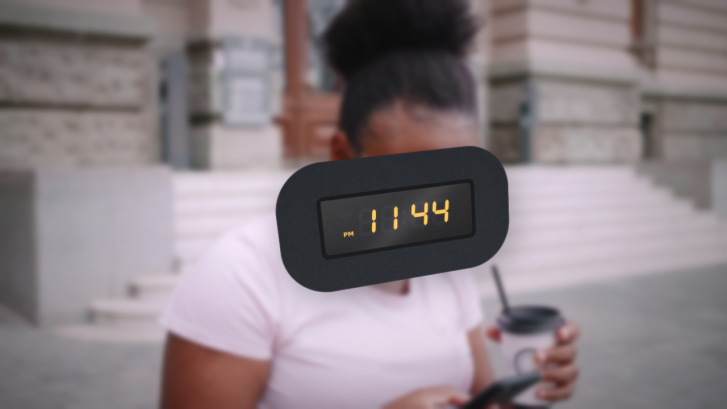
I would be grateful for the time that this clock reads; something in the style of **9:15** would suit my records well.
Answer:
**11:44**
